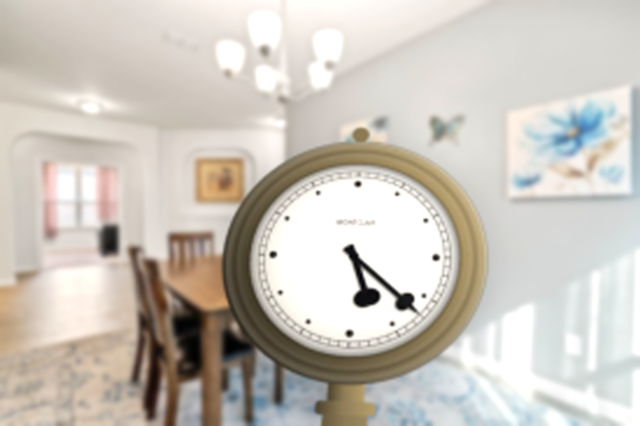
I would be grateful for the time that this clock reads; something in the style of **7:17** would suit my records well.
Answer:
**5:22**
